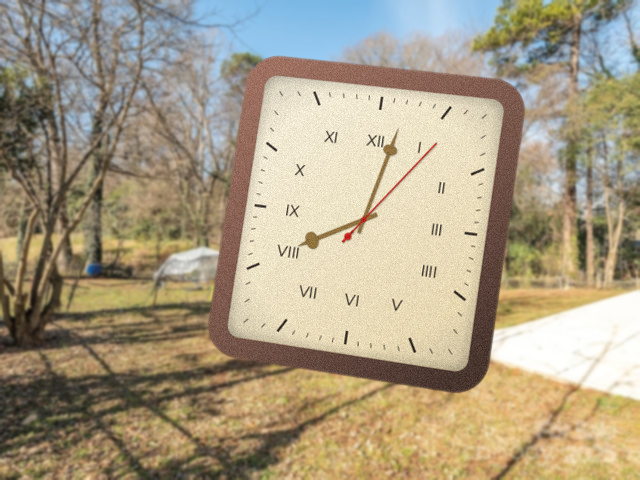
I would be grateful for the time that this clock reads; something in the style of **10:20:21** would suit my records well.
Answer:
**8:02:06**
